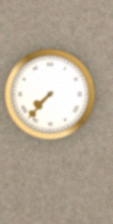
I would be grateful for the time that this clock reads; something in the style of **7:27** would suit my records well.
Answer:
**7:37**
